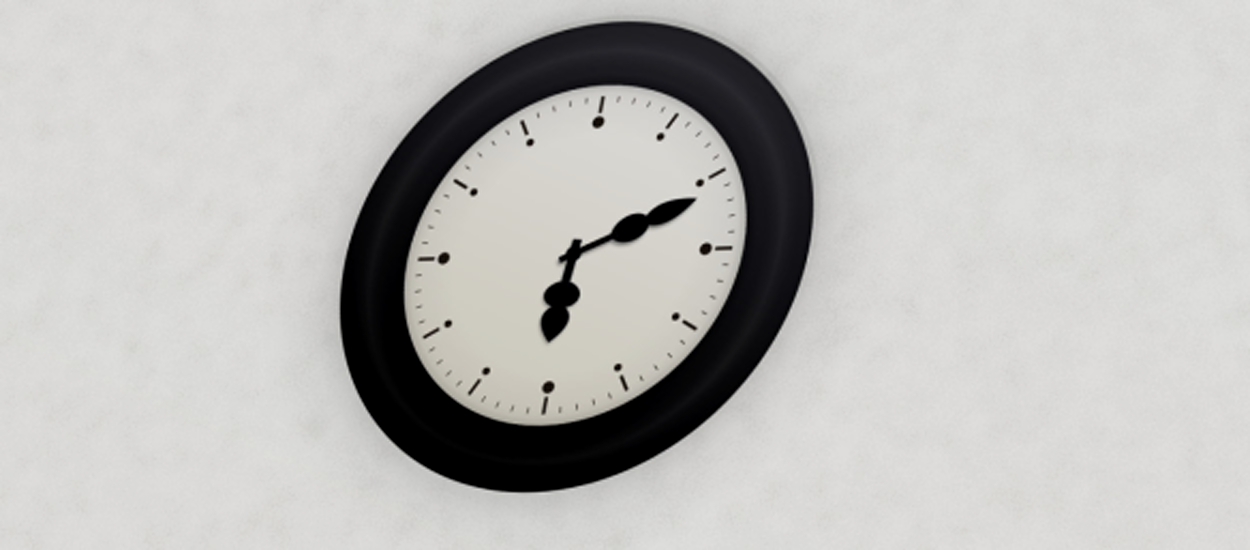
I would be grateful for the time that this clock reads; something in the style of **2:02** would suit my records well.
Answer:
**6:11**
